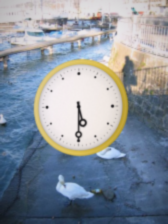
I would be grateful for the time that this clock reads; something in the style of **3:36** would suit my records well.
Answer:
**5:30**
